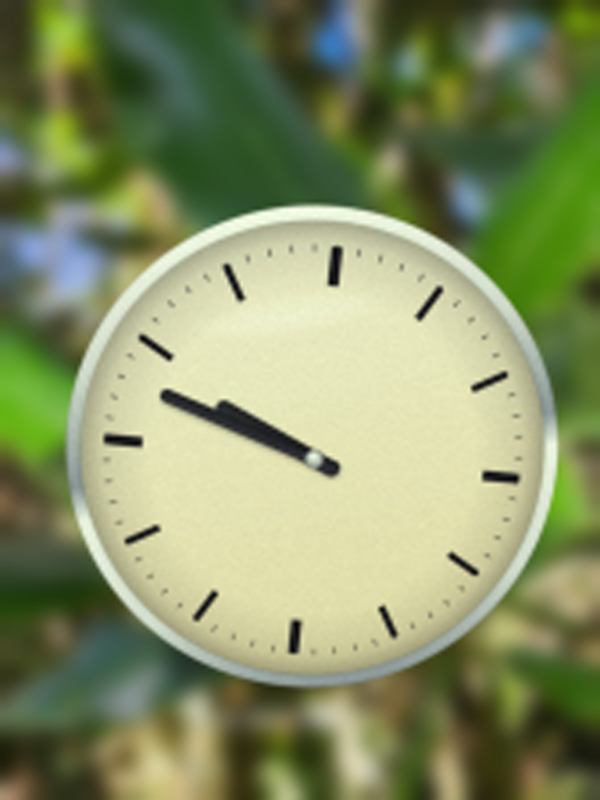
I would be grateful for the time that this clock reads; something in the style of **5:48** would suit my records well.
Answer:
**9:48**
